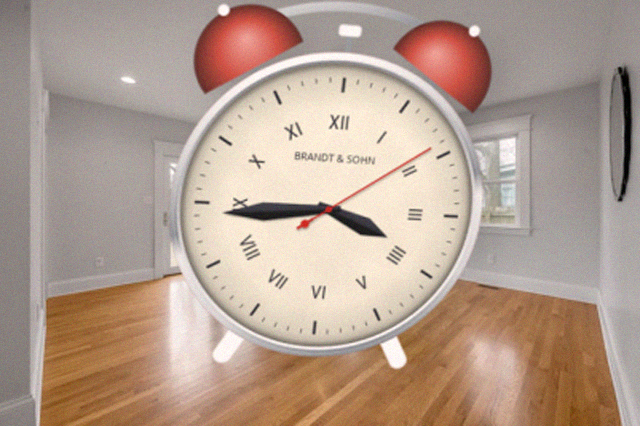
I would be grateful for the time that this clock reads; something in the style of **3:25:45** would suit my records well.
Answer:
**3:44:09**
